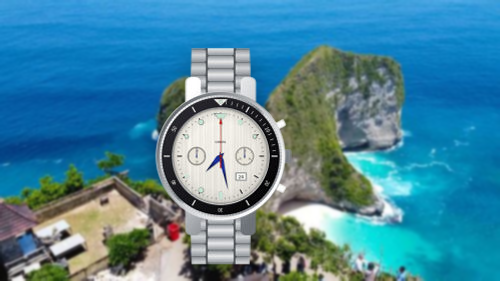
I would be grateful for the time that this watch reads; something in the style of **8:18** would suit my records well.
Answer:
**7:28**
